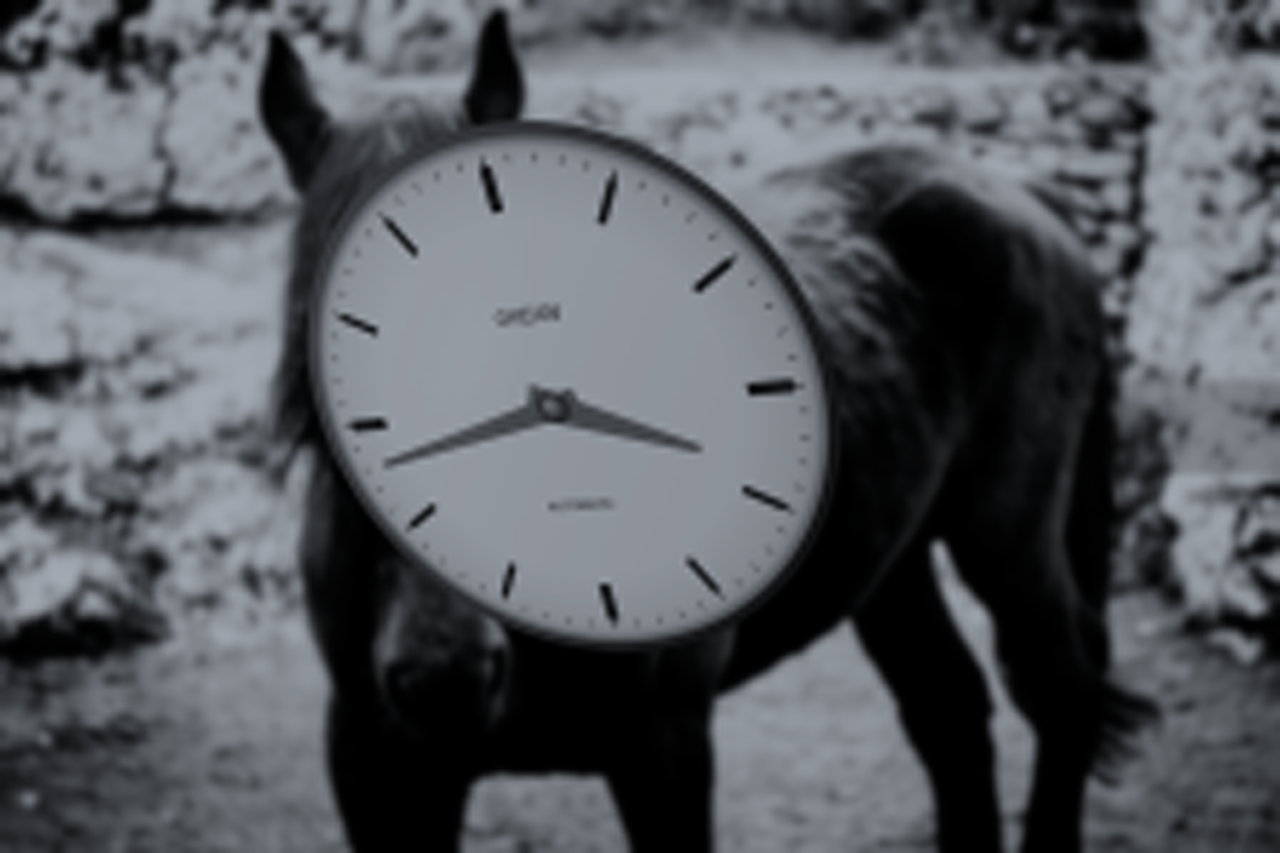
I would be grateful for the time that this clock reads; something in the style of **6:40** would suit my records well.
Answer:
**3:43**
